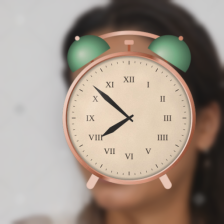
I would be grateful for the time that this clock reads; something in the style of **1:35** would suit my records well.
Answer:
**7:52**
